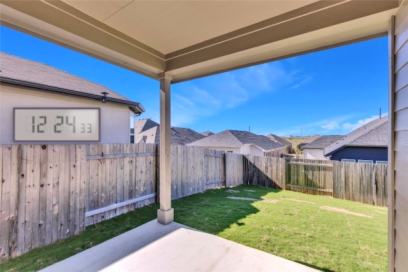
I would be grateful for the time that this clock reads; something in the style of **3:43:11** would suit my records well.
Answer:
**12:24:33**
